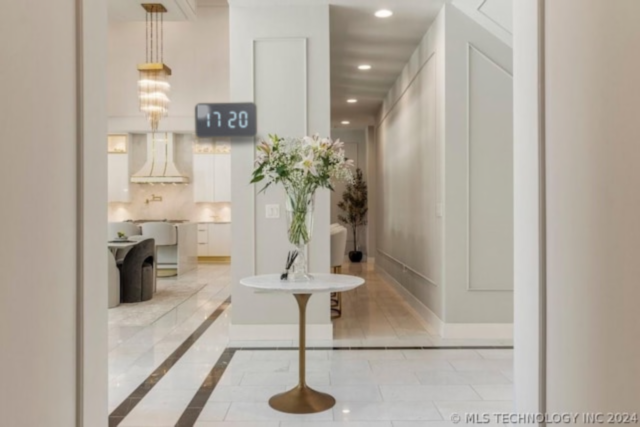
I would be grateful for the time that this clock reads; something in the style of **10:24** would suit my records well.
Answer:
**17:20**
